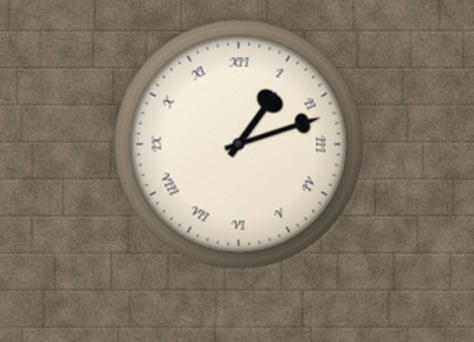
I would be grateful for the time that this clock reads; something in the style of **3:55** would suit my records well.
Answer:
**1:12**
